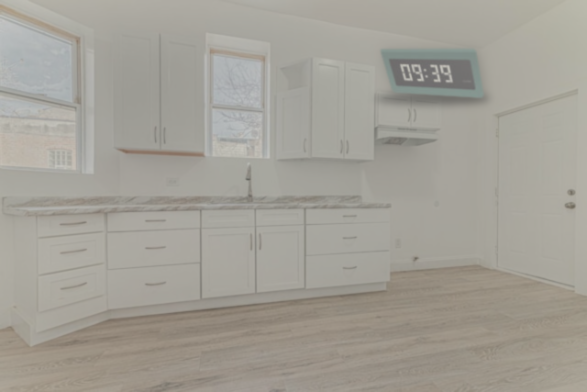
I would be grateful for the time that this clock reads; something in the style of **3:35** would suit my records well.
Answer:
**9:39**
